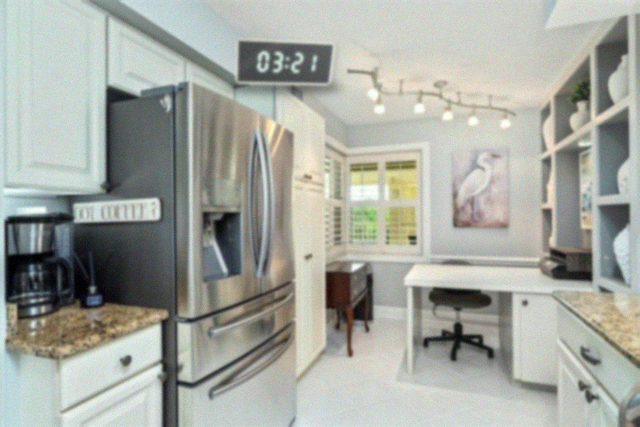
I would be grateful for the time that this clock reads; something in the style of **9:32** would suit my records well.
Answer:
**3:21**
